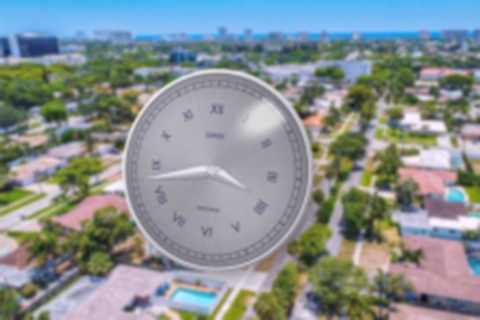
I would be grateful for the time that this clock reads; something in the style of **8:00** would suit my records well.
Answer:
**3:43**
